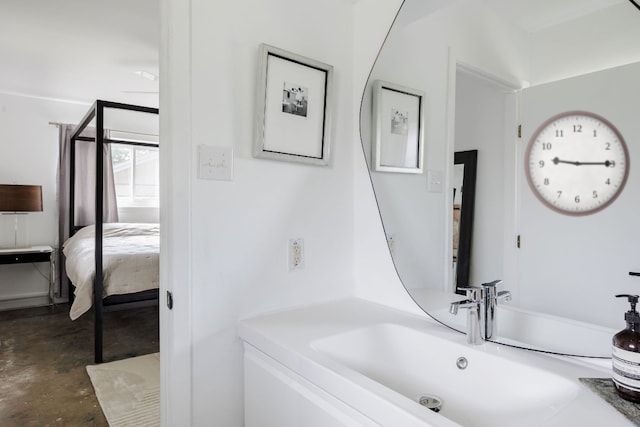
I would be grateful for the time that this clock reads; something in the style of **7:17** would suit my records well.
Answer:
**9:15**
